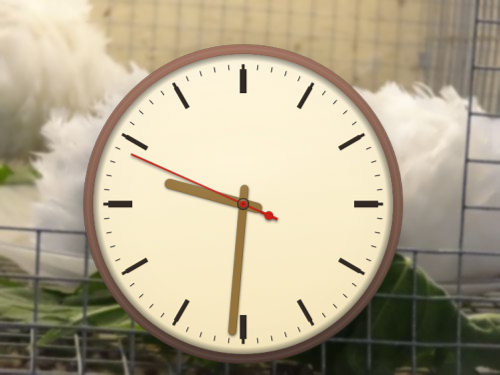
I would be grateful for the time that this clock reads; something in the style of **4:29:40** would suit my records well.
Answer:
**9:30:49**
